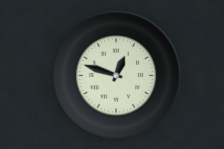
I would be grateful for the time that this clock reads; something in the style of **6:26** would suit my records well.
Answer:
**12:48**
